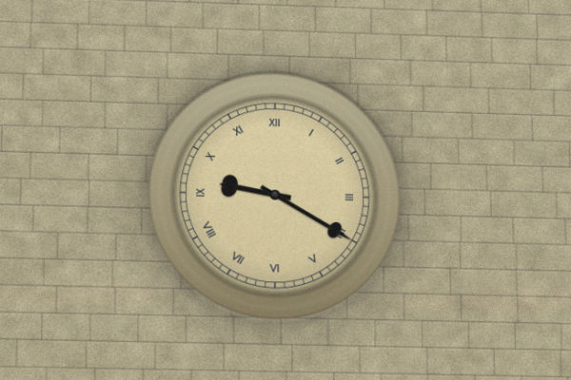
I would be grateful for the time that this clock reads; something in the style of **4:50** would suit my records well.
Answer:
**9:20**
